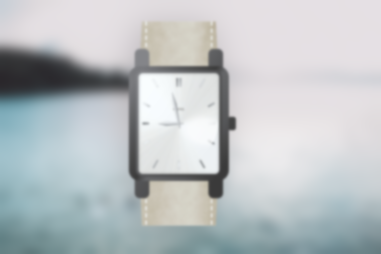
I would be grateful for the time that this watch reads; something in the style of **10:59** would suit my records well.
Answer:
**8:58**
